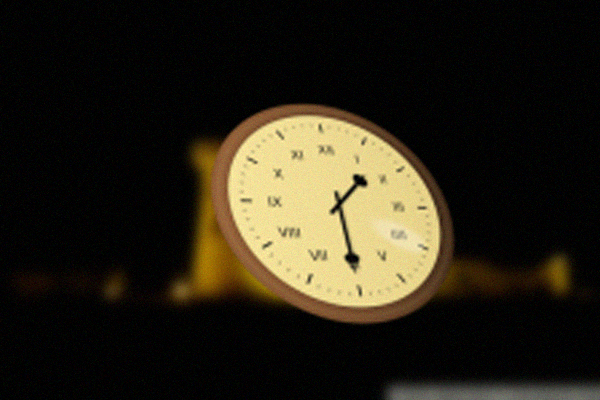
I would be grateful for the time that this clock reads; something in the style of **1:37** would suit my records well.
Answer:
**1:30**
